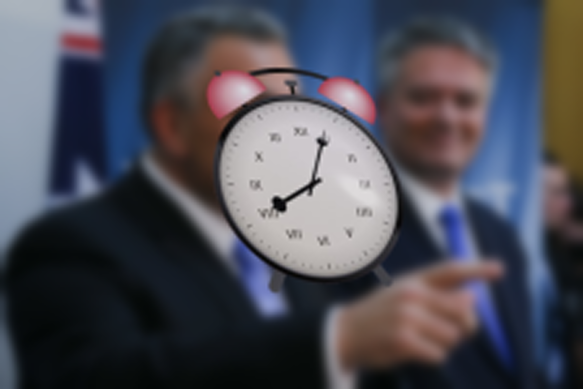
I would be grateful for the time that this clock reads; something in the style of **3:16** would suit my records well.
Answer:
**8:04**
